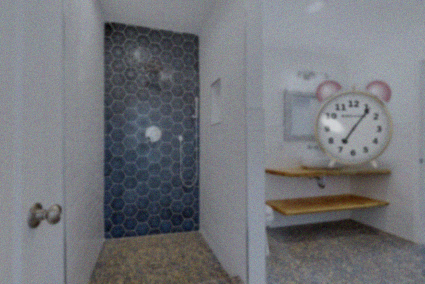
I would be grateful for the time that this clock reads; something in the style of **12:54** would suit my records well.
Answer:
**7:06**
